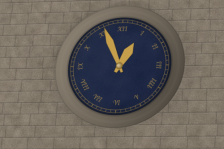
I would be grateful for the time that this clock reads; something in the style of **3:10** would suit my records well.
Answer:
**12:56**
